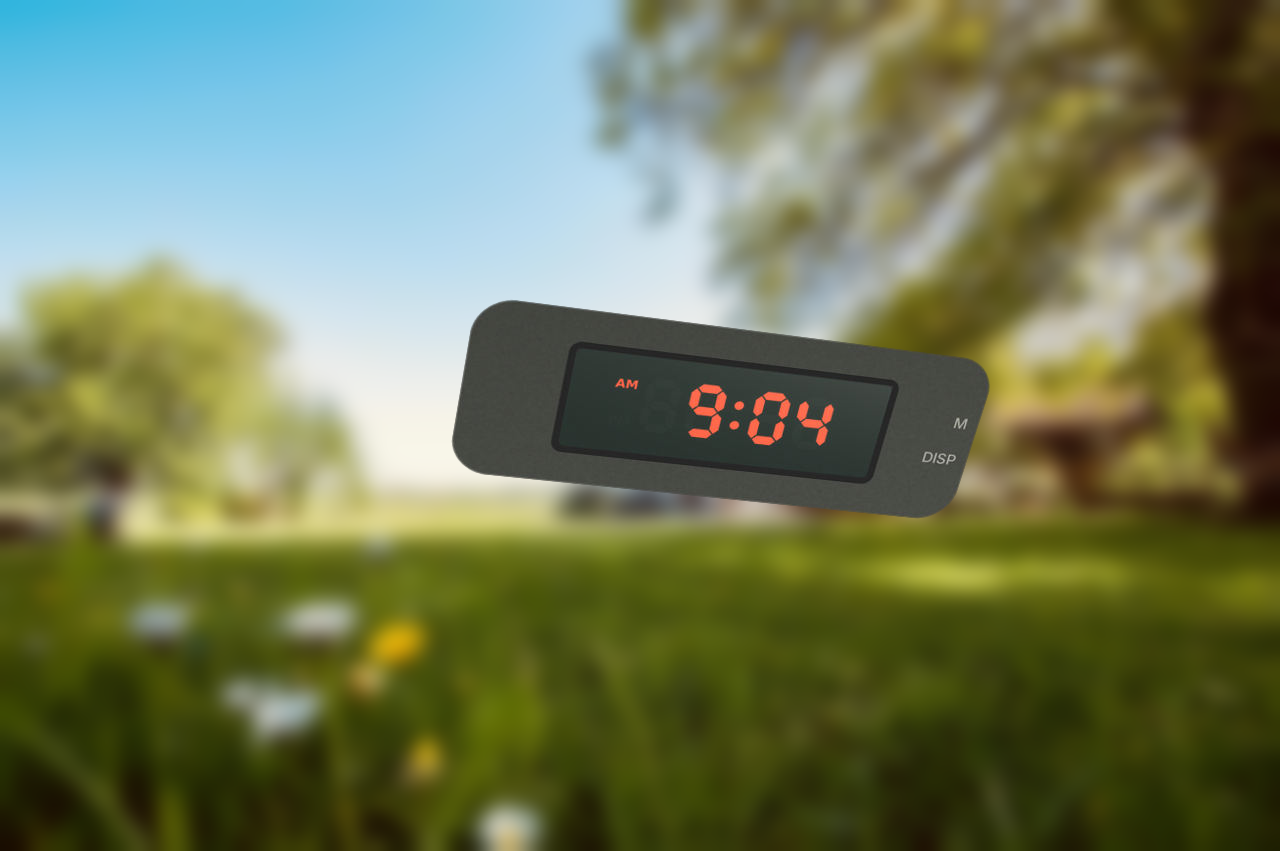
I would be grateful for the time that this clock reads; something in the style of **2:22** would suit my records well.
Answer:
**9:04**
